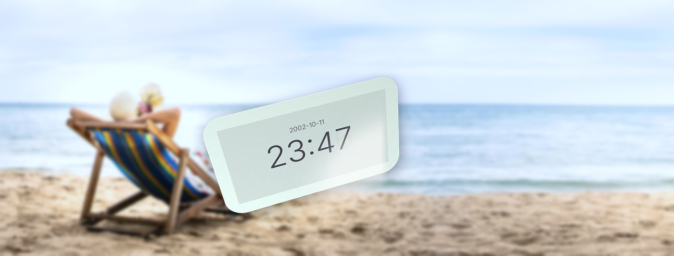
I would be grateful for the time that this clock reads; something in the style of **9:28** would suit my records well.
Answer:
**23:47**
